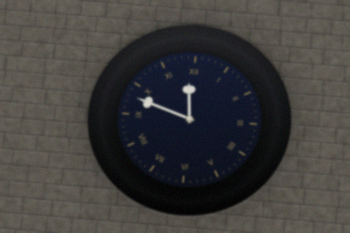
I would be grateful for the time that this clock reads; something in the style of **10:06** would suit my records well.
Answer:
**11:48**
